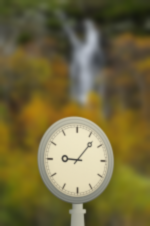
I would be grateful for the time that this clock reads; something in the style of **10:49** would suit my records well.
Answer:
**9:07**
